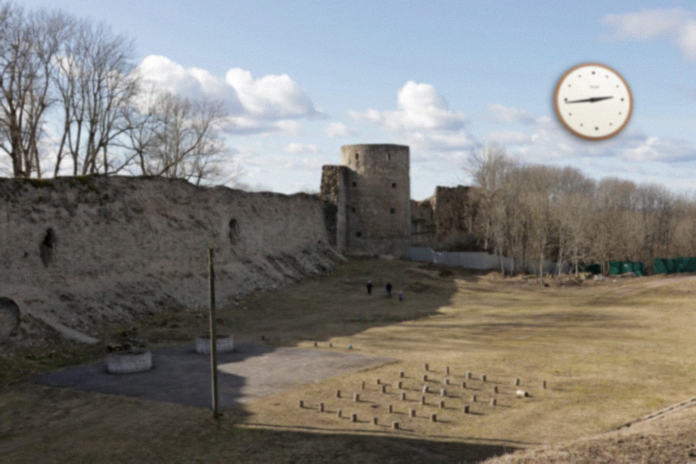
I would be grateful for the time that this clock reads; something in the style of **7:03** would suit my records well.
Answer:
**2:44**
